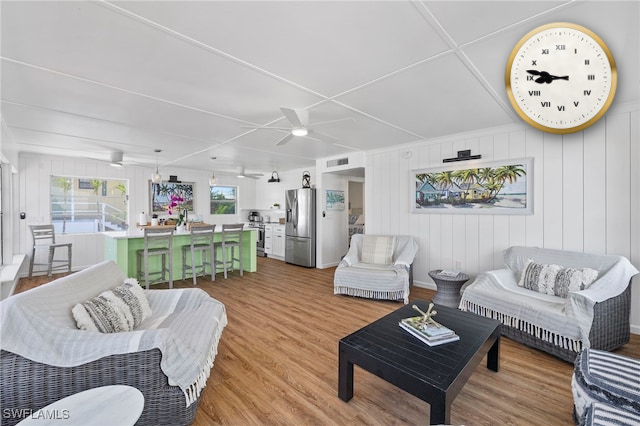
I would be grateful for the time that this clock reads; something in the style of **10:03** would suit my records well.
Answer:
**8:47**
